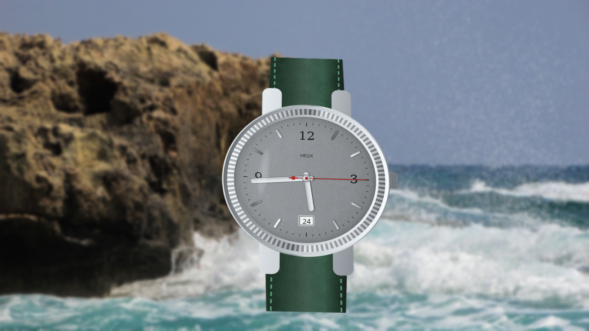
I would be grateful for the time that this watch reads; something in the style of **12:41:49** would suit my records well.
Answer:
**5:44:15**
